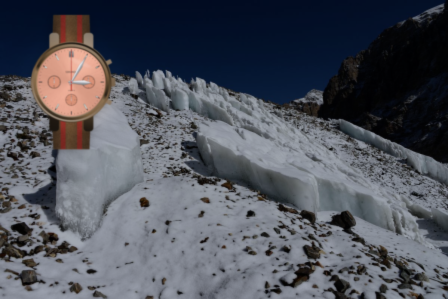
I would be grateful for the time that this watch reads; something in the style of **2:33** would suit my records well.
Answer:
**3:05**
